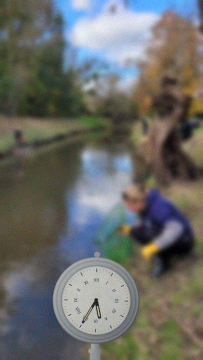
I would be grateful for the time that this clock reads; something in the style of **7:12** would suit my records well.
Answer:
**5:35**
